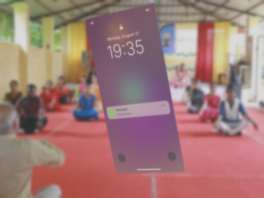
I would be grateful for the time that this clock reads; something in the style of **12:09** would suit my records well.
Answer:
**19:35**
